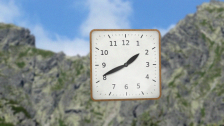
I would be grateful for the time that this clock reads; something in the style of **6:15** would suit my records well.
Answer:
**1:41**
